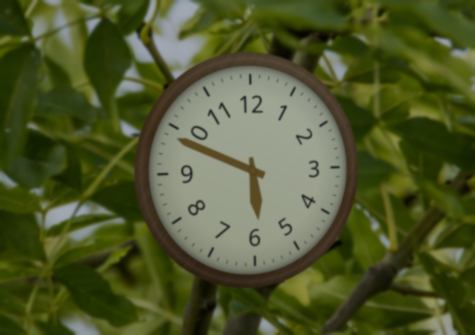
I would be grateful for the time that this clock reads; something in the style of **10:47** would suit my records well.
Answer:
**5:49**
